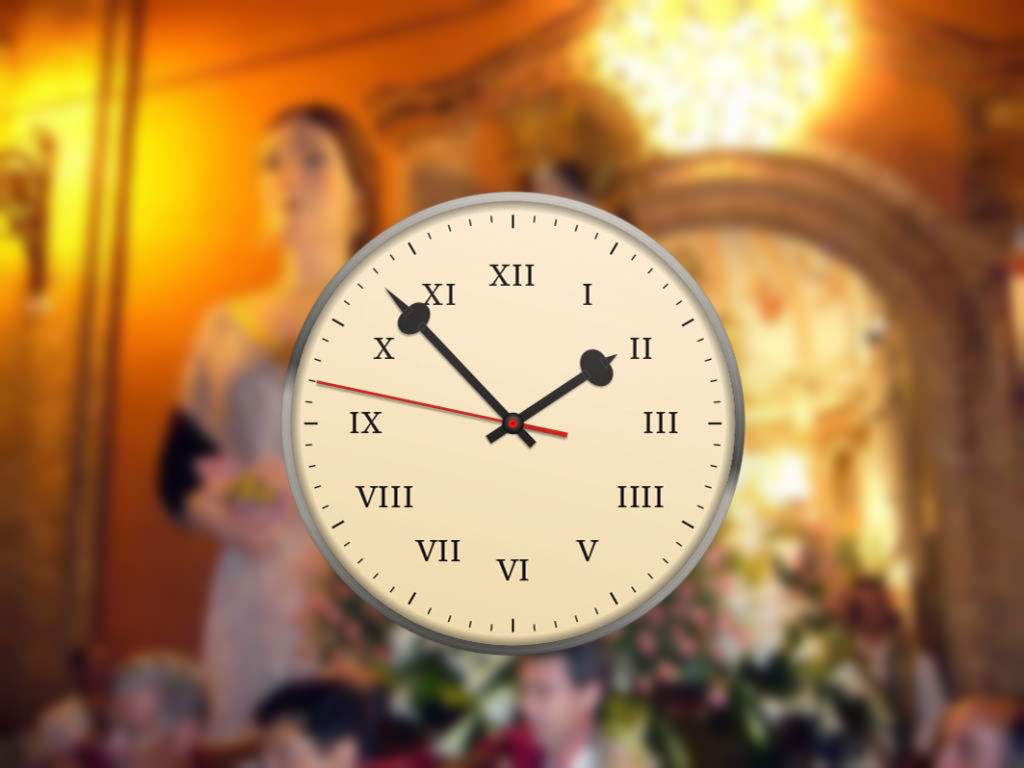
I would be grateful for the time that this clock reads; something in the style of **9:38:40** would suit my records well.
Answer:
**1:52:47**
